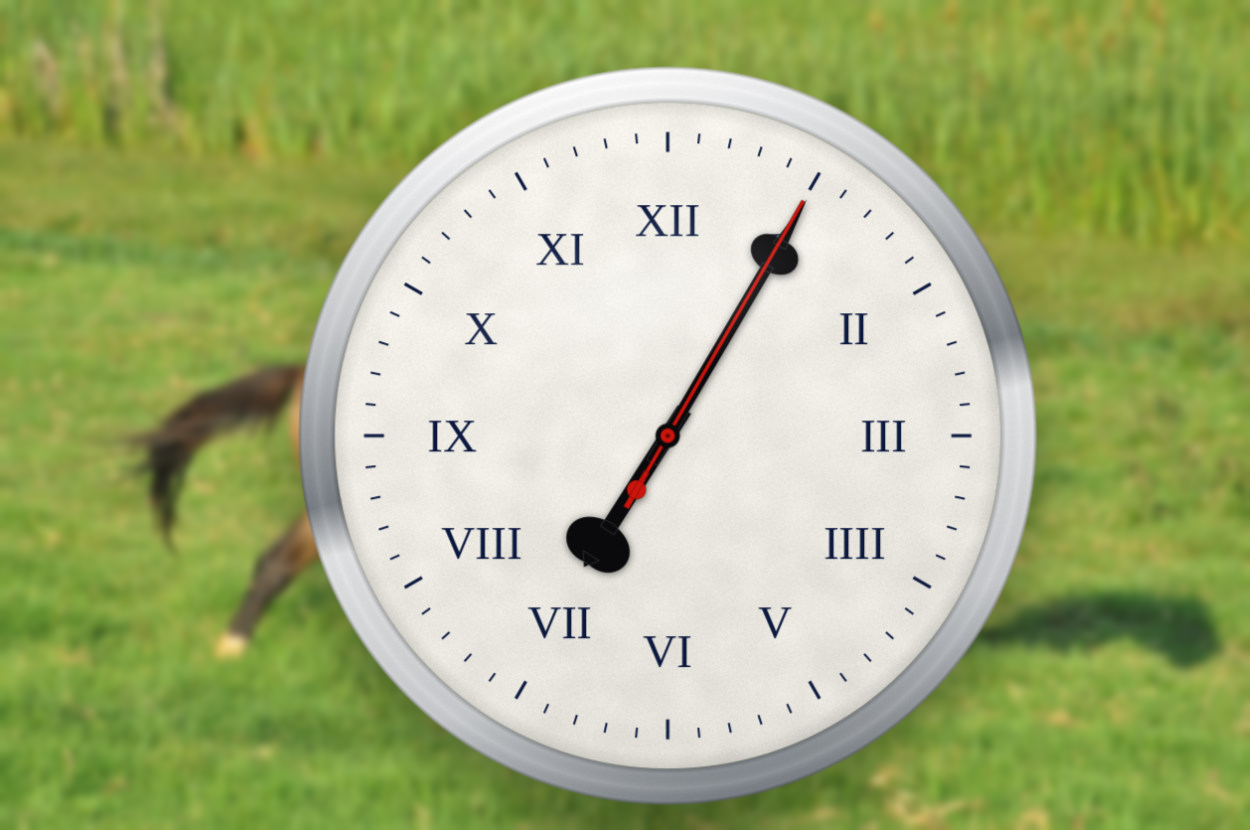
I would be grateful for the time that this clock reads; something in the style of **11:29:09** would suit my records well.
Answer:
**7:05:05**
